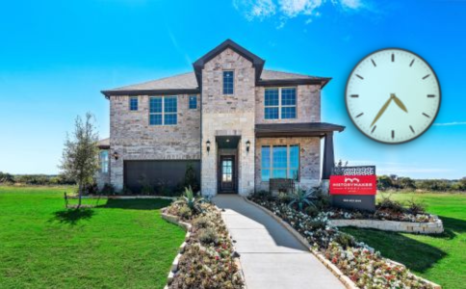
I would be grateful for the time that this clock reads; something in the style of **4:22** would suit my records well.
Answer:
**4:36**
